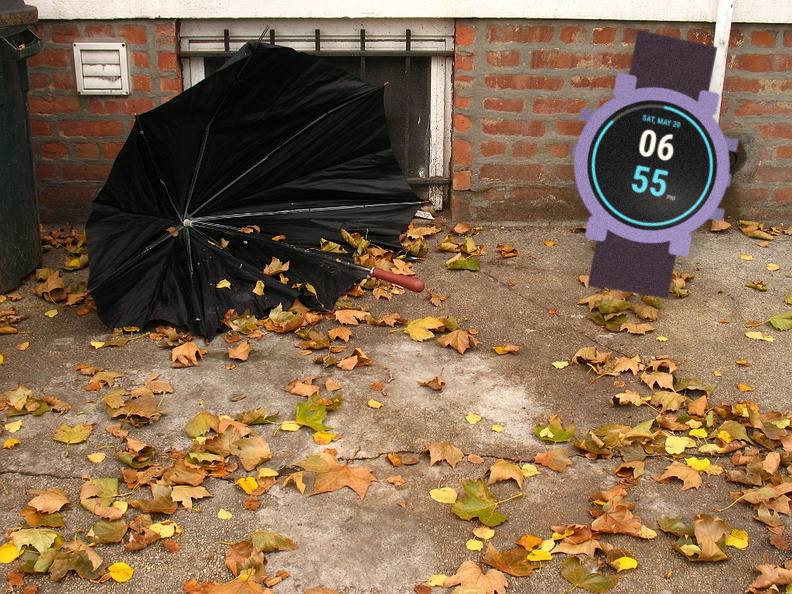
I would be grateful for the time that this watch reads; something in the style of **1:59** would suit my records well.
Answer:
**6:55**
